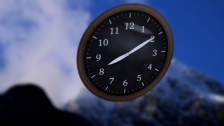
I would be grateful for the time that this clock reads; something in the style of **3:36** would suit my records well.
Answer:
**8:10**
